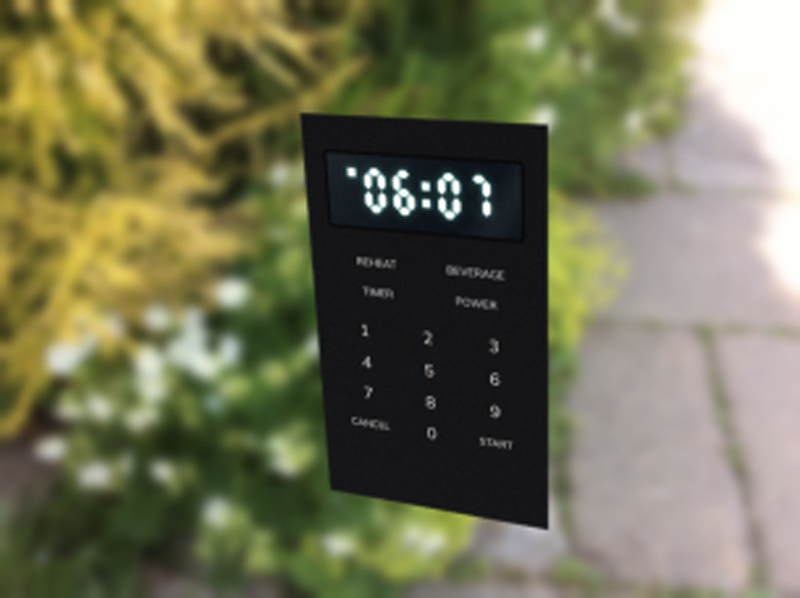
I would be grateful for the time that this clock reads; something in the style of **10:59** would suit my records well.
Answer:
**6:07**
